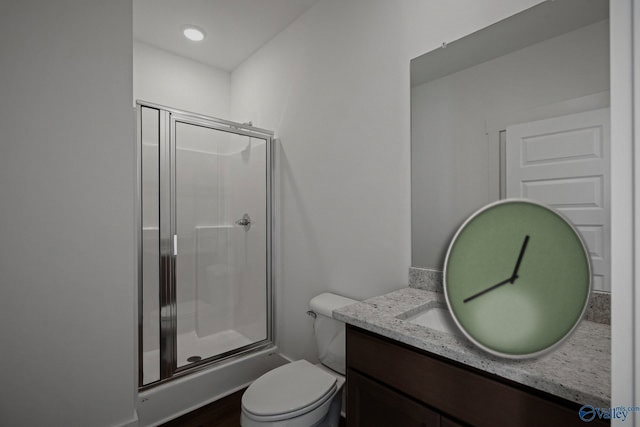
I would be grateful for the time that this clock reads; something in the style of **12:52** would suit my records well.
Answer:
**12:41**
